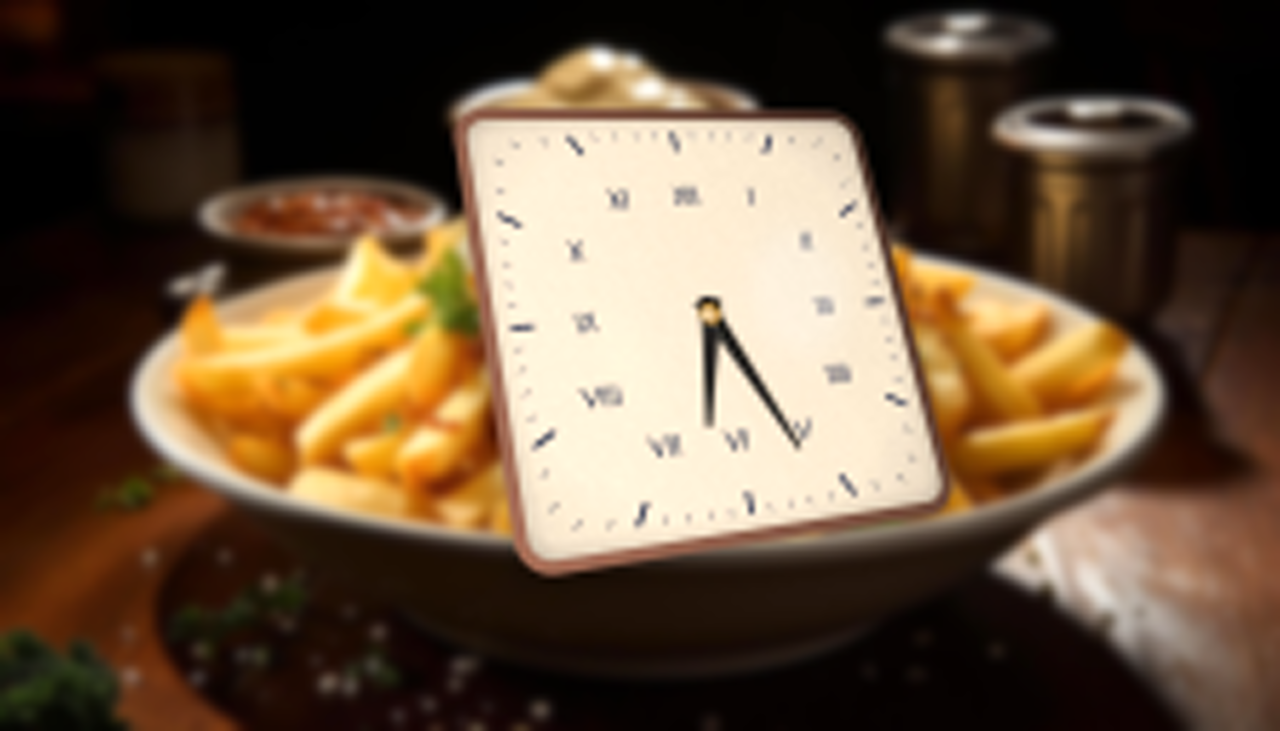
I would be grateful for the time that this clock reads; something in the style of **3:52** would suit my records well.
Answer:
**6:26**
